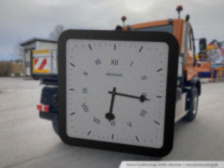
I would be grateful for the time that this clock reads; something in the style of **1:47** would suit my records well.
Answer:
**6:16**
